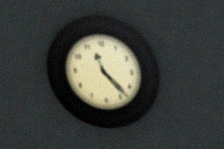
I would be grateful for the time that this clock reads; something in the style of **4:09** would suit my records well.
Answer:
**11:23**
